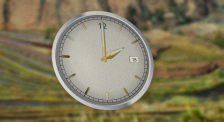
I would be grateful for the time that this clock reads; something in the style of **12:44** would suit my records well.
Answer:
**2:00**
